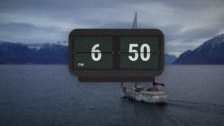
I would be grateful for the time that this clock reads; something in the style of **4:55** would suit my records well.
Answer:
**6:50**
